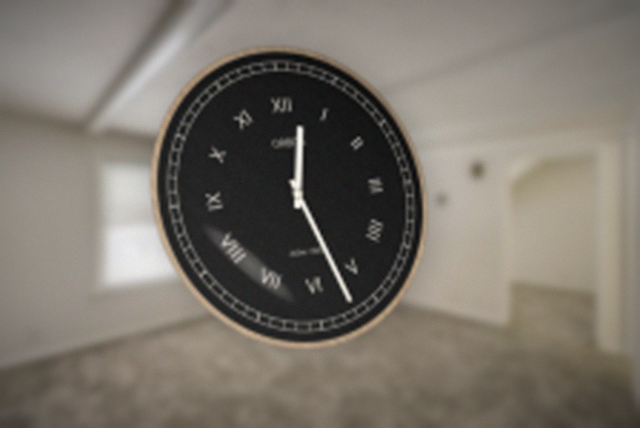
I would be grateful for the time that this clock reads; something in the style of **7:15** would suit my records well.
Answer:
**12:27**
